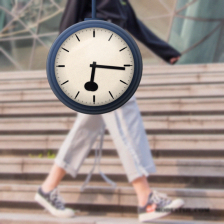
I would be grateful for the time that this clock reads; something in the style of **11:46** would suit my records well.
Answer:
**6:16**
